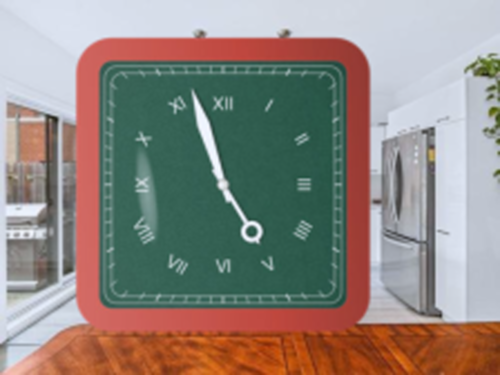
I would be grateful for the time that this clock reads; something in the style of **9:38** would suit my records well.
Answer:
**4:57**
